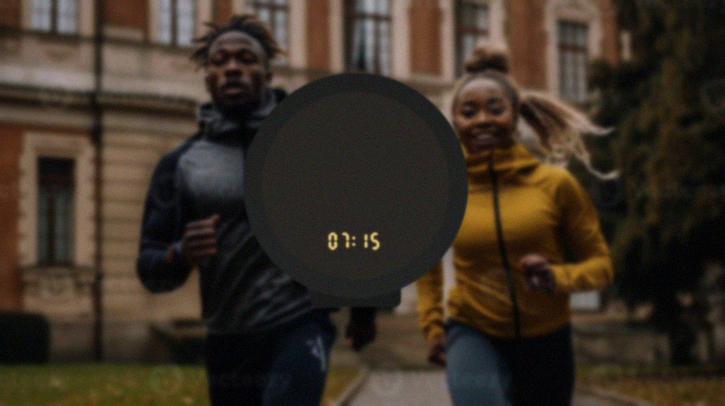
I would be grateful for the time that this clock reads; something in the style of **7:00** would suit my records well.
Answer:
**7:15**
